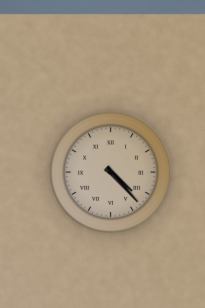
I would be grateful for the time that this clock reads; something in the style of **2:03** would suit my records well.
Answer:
**4:23**
